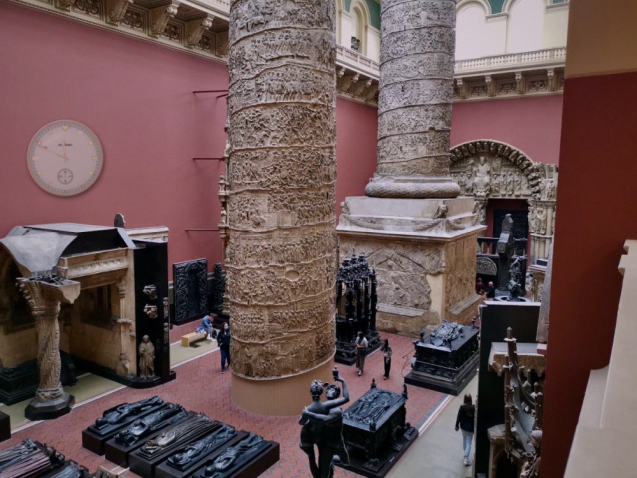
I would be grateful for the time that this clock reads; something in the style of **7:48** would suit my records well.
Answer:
**11:49**
